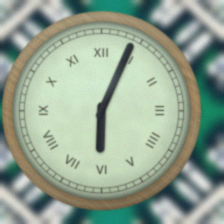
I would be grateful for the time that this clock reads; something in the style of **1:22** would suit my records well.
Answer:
**6:04**
